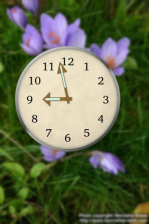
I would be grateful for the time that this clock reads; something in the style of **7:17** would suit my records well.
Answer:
**8:58**
